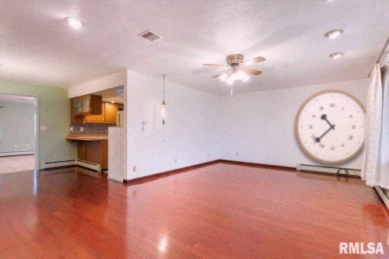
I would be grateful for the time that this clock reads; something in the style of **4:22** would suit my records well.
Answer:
**10:38**
